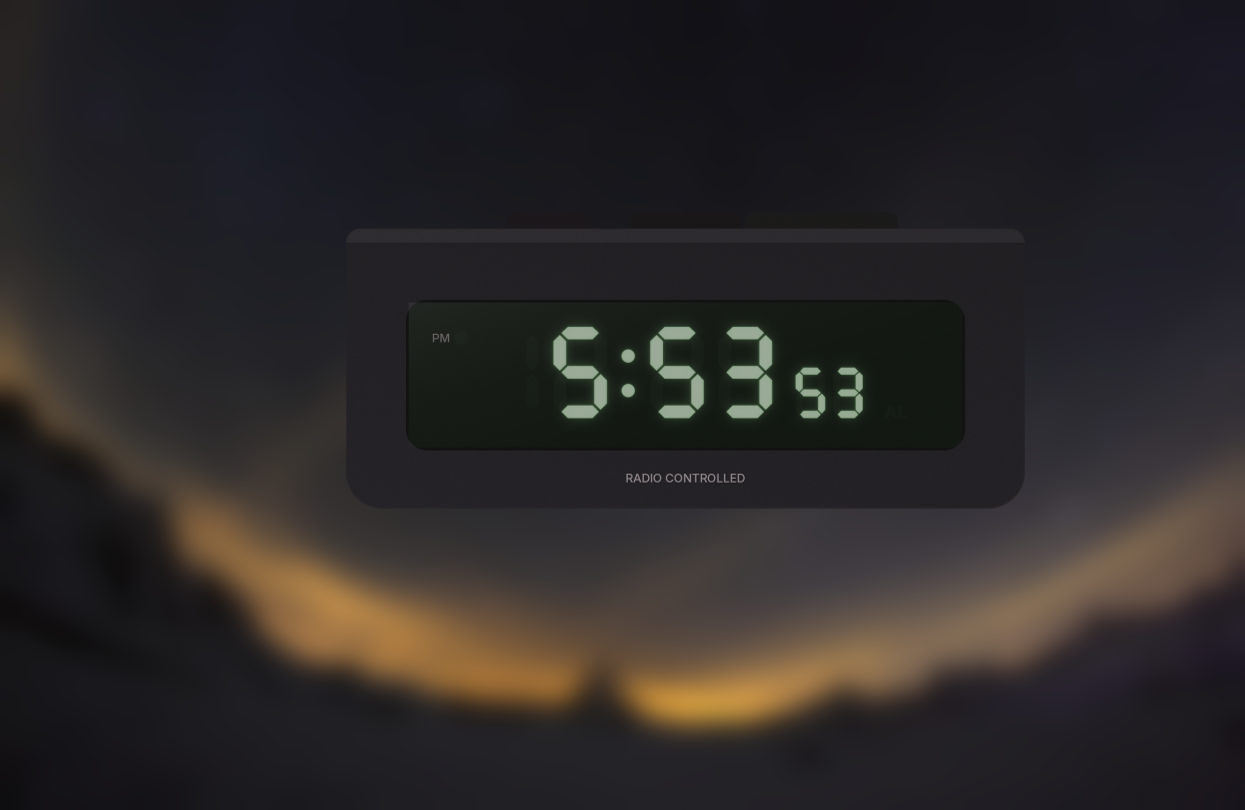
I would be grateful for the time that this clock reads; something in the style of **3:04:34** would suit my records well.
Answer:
**5:53:53**
